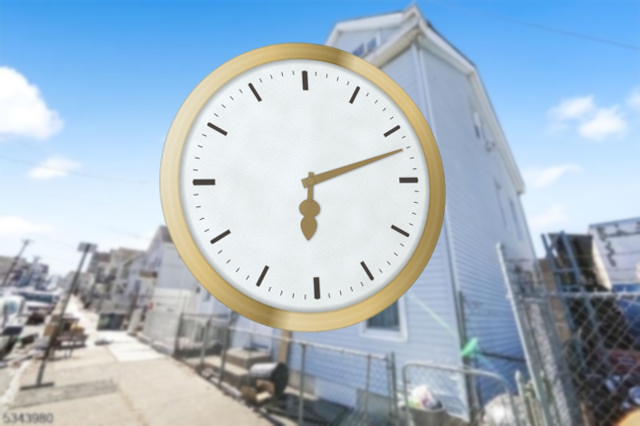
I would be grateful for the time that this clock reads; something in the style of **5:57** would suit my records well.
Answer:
**6:12**
